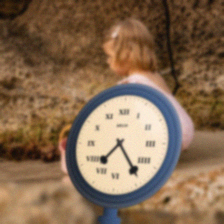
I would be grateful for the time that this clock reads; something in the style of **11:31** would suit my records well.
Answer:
**7:24**
